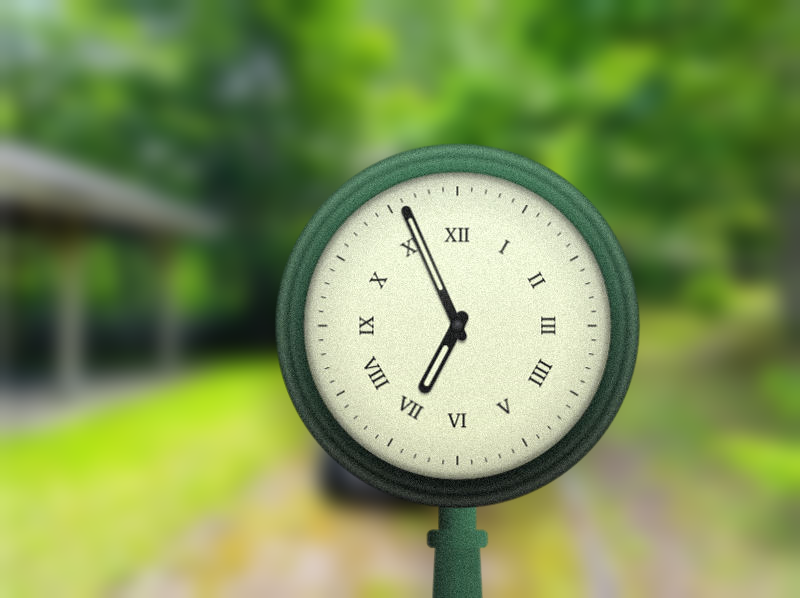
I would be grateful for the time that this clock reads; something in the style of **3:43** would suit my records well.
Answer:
**6:56**
